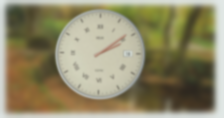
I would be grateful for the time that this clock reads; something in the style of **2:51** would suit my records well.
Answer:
**2:09**
